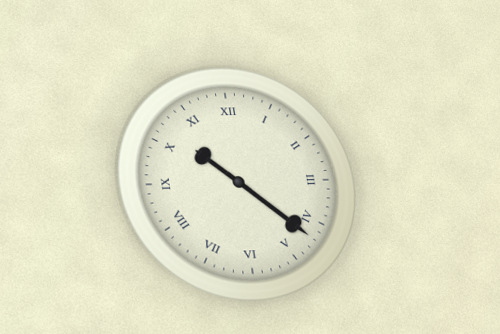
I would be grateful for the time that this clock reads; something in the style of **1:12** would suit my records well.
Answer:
**10:22**
